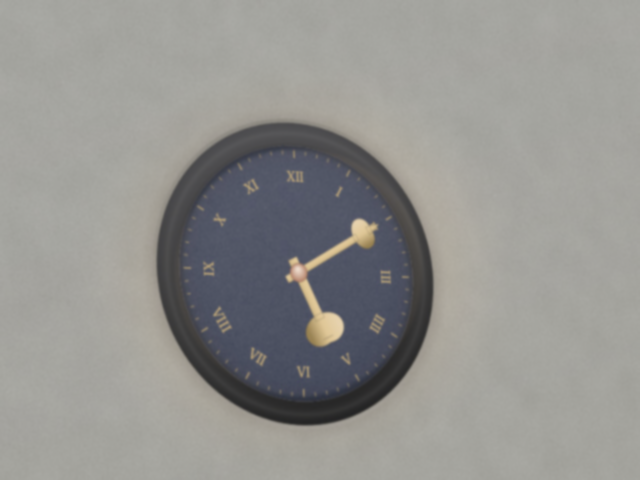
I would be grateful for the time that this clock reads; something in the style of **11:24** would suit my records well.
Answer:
**5:10**
